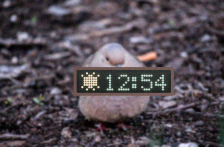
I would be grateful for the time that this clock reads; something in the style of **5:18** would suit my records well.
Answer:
**12:54**
